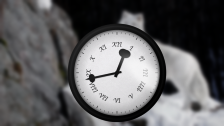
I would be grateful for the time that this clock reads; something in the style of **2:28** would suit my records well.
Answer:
**12:43**
